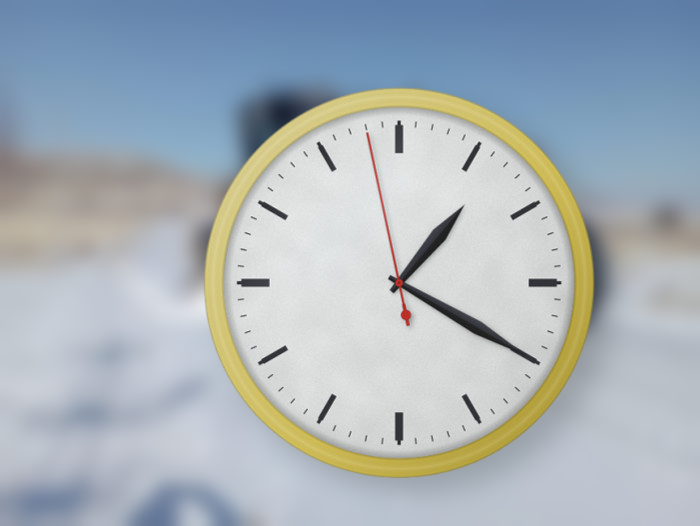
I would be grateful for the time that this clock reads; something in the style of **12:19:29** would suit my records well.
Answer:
**1:19:58**
